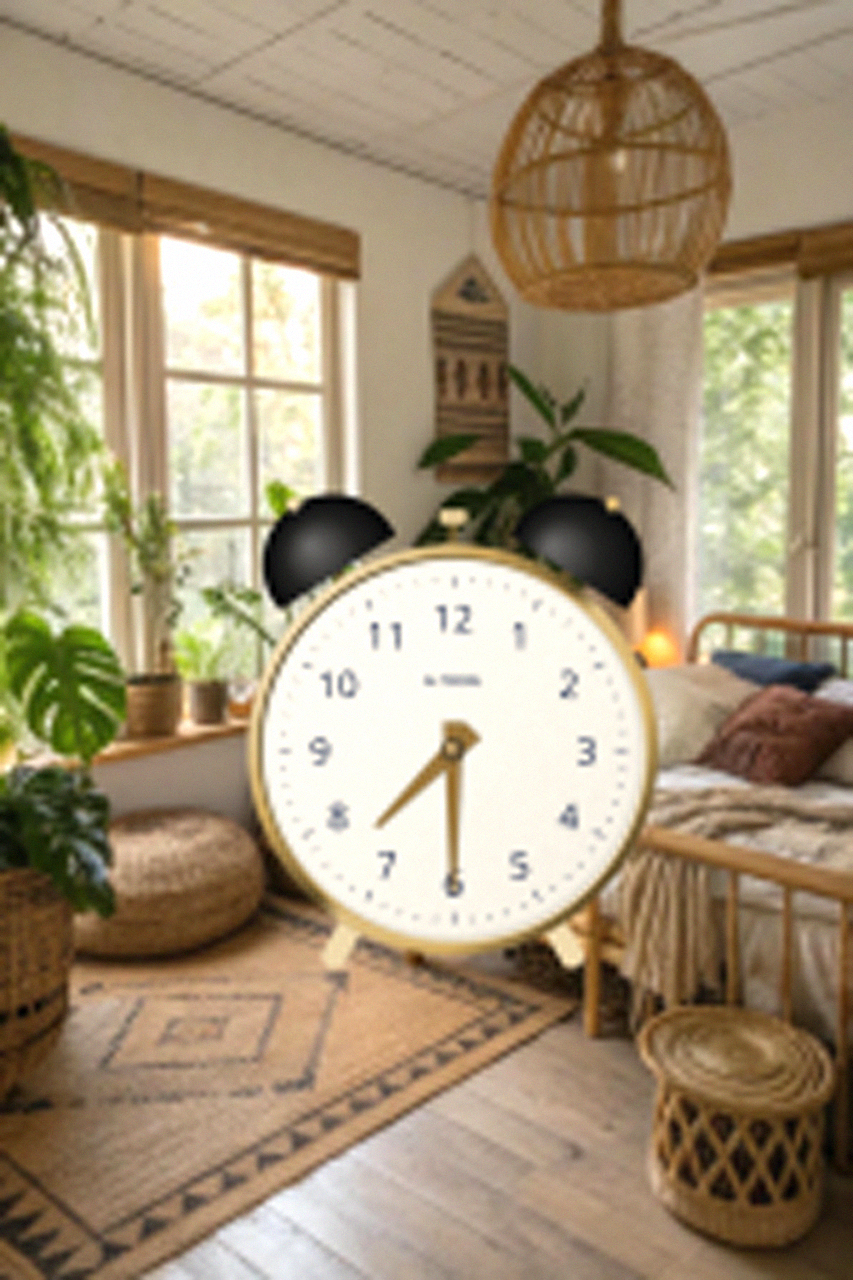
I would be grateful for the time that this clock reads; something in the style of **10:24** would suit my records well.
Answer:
**7:30**
